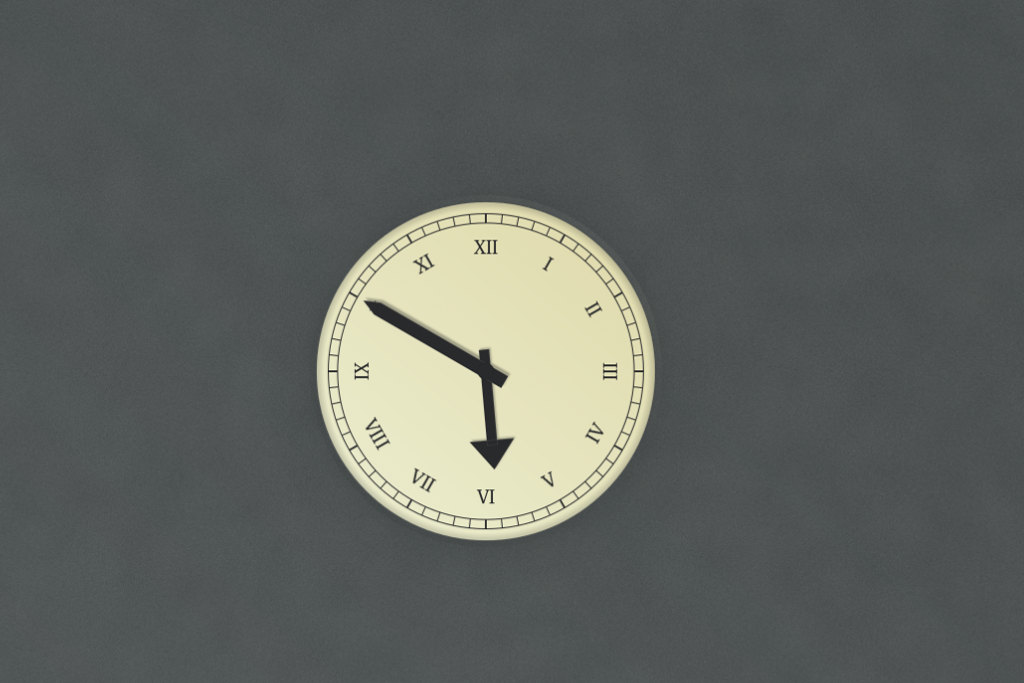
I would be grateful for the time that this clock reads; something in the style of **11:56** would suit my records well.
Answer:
**5:50**
